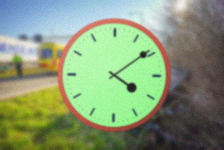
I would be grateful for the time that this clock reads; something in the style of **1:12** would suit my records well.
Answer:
**4:09**
